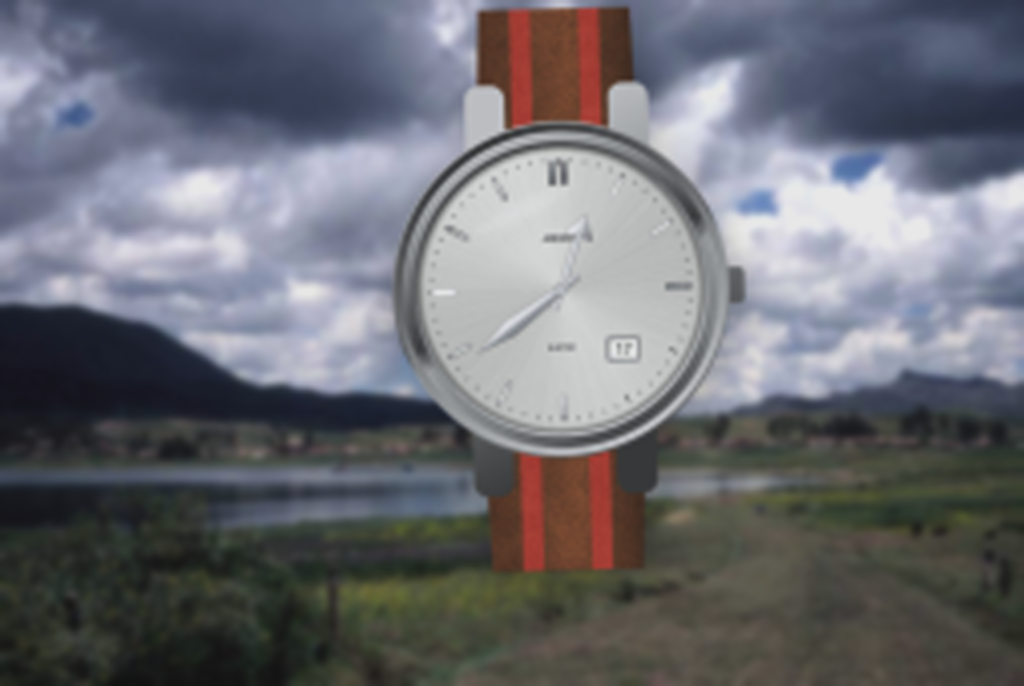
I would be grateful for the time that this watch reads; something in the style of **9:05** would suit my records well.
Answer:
**12:39**
